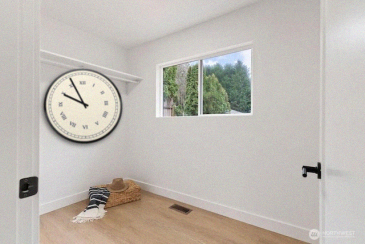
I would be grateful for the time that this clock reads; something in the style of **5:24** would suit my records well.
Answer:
**9:56**
